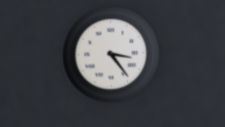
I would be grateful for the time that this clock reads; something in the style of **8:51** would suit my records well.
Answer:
**3:24**
